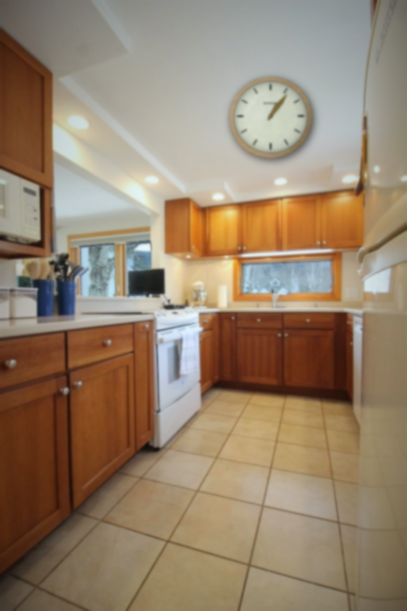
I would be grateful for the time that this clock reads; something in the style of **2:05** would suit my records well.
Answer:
**1:06**
